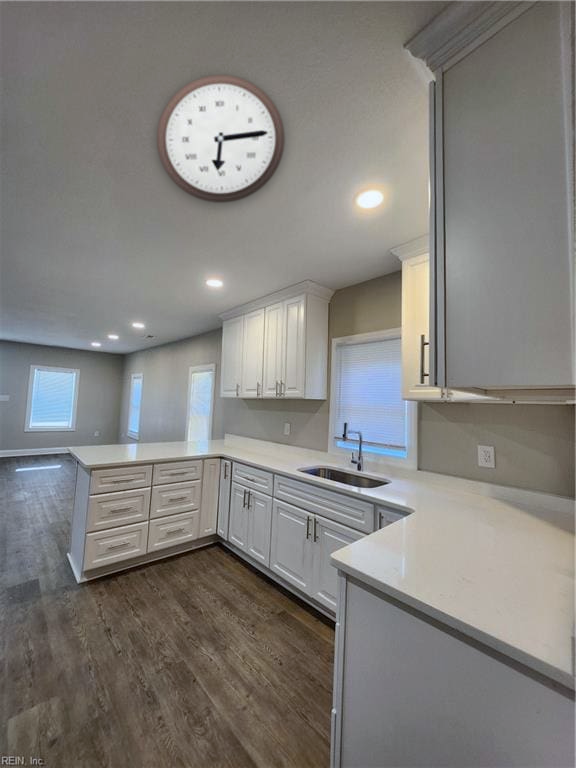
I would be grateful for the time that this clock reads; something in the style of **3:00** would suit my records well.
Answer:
**6:14**
